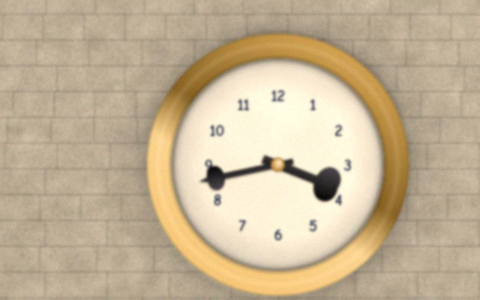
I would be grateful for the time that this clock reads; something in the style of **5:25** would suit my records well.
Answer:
**3:43**
